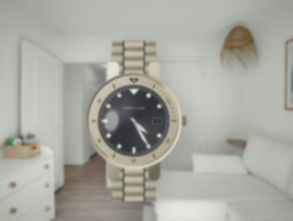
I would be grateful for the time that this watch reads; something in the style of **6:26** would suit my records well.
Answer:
**4:25**
